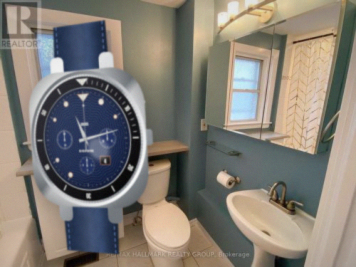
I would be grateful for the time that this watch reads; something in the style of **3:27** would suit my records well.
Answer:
**11:13**
